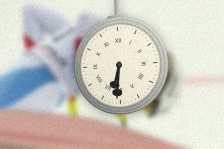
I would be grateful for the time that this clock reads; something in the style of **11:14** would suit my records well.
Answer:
**6:31**
